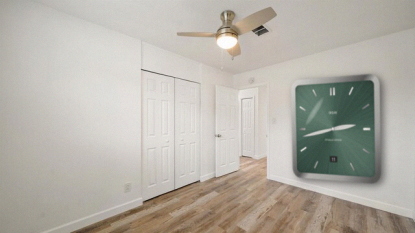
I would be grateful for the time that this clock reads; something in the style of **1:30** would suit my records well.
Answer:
**2:43**
